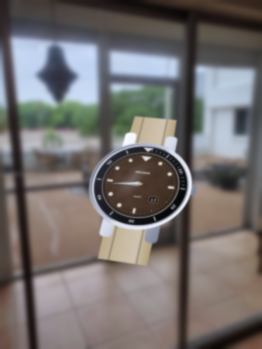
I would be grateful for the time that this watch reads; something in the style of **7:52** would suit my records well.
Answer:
**8:44**
